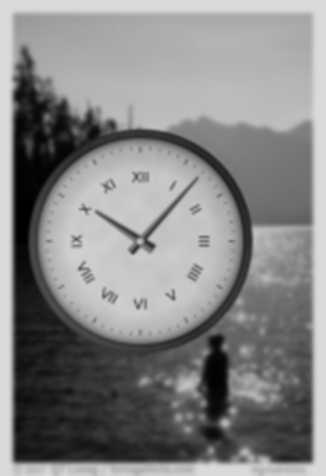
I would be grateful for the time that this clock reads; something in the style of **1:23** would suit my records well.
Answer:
**10:07**
